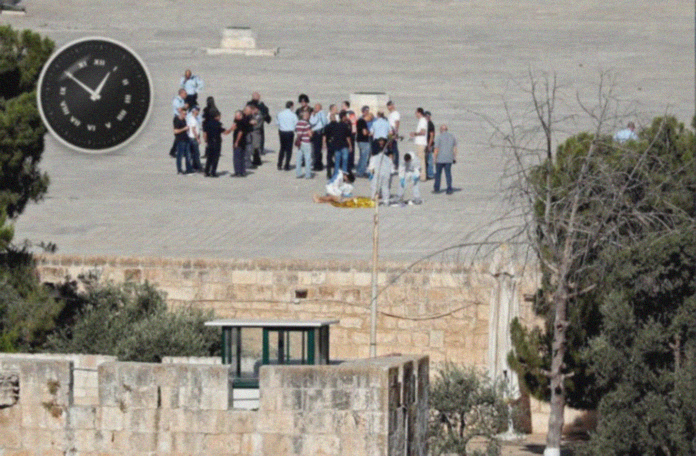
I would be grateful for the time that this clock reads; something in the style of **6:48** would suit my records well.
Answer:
**12:50**
